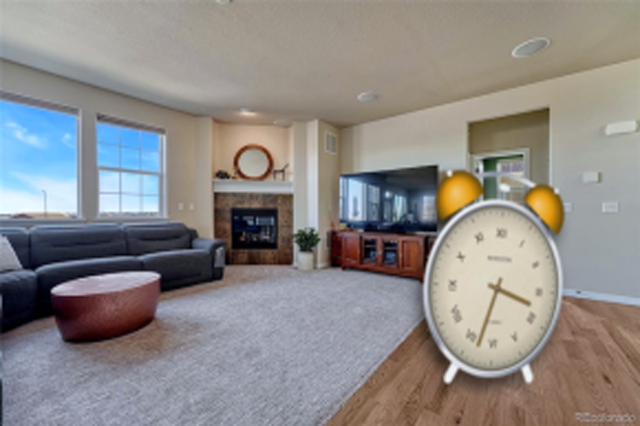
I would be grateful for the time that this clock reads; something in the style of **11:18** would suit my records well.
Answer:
**3:33**
